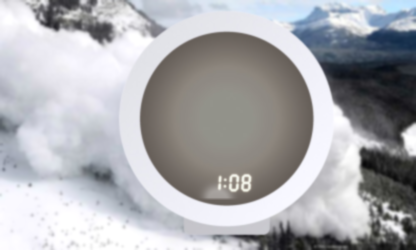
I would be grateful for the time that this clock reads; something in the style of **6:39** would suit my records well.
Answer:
**1:08**
